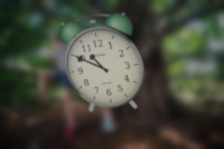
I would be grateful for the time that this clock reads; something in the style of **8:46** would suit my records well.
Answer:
**10:50**
